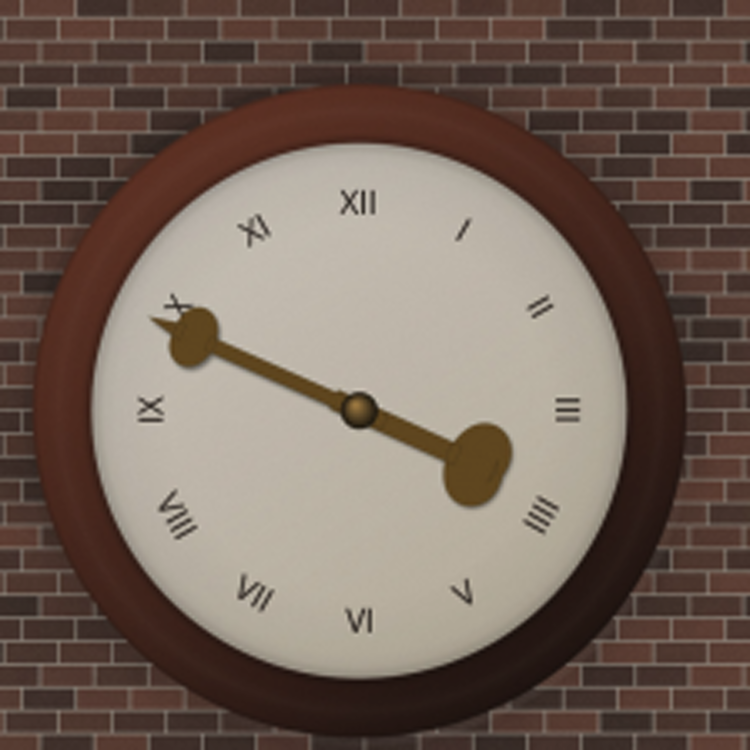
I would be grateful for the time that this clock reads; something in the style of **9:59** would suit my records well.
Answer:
**3:49**
